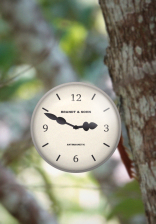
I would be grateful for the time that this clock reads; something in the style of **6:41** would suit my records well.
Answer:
**2:49**
